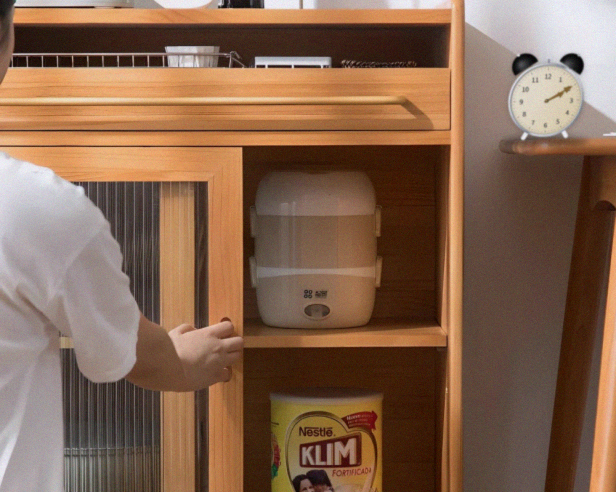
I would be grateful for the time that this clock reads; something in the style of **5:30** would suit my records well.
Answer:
**2:10**
